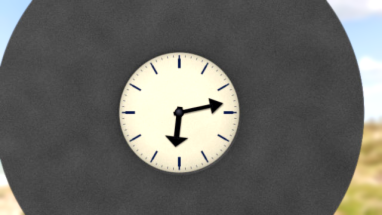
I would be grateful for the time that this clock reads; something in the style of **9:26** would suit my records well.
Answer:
**6:13**
